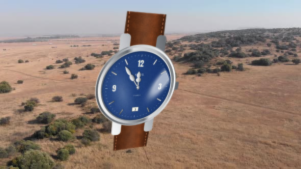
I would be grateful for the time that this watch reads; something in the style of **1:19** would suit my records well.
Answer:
**11:54**
